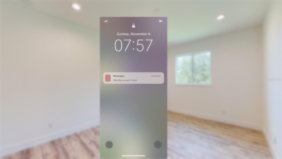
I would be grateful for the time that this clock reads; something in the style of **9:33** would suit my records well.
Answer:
**7:57**
